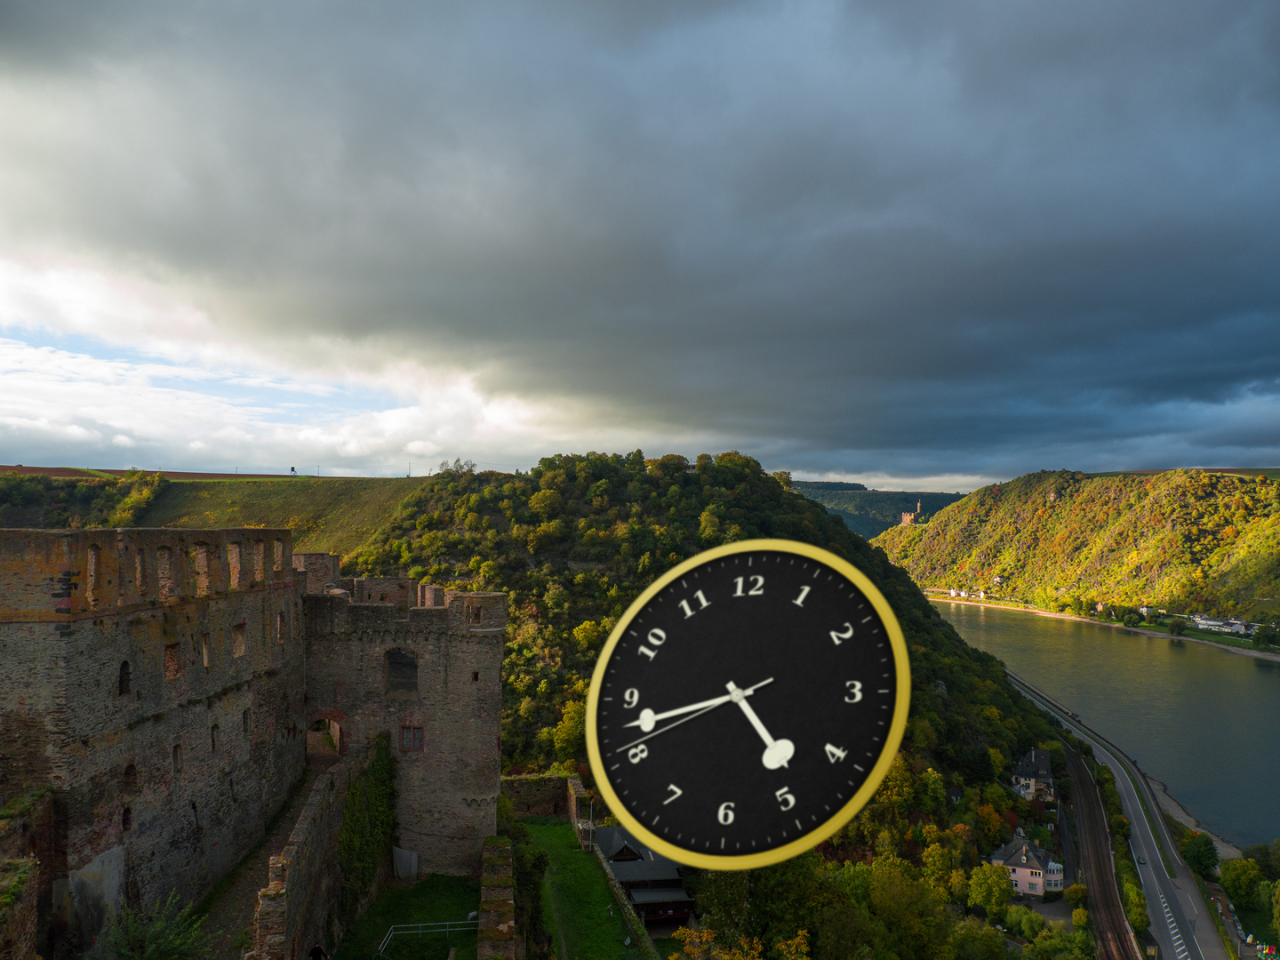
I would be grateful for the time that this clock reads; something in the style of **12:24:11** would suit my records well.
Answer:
**4:42:41**
